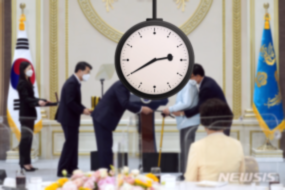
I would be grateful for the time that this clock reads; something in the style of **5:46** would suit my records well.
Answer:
**2:40**
